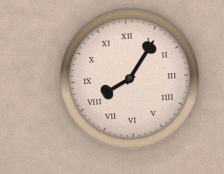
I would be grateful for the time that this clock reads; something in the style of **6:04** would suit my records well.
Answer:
**8:06**
